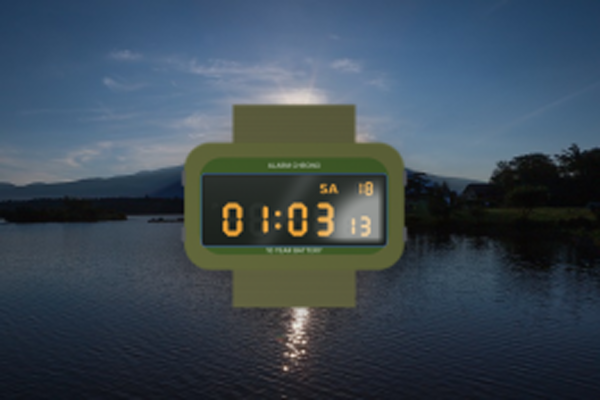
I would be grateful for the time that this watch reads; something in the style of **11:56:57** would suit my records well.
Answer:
**1:03:13**
